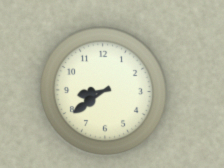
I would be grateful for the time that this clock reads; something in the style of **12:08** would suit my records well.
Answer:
**8:39**
